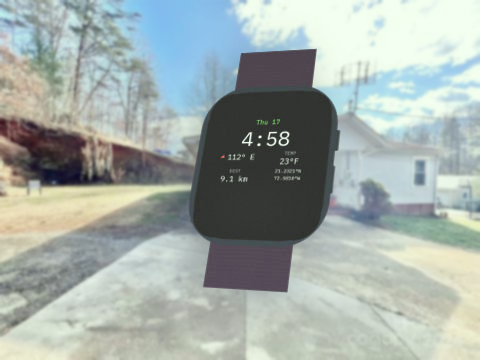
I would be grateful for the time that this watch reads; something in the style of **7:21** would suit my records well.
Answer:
**4:58**
